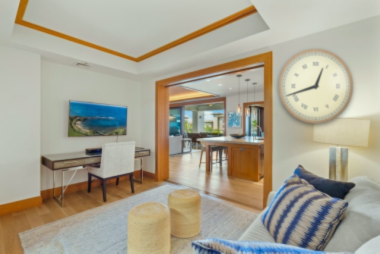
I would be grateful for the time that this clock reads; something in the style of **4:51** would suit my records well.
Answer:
**12:42**
